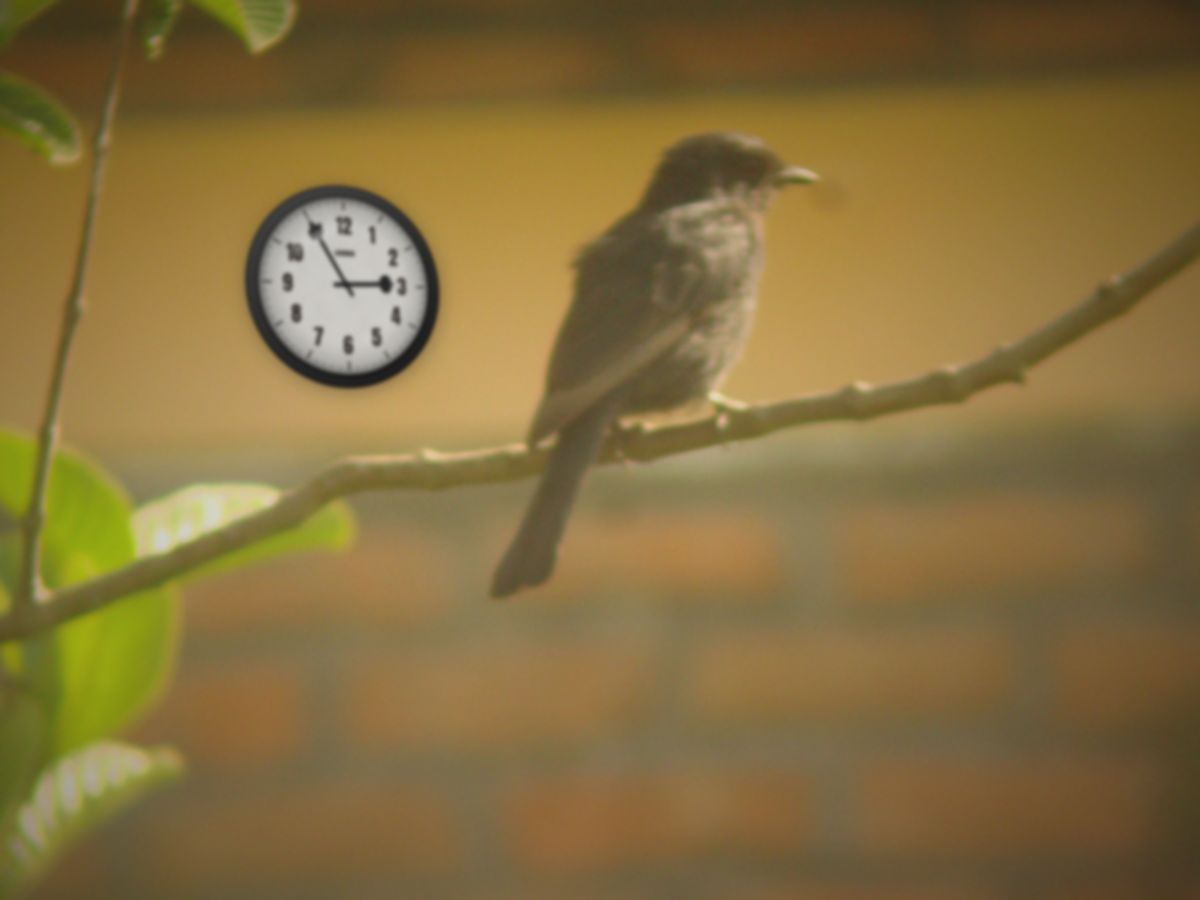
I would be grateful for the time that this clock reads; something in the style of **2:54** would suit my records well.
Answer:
**2:55**
